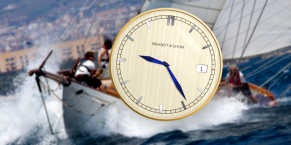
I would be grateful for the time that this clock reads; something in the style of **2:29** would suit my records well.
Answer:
**9:24**
